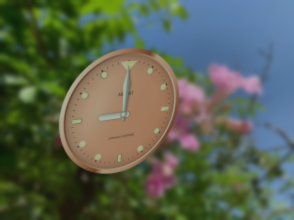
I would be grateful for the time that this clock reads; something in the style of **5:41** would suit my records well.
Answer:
**9:00**
